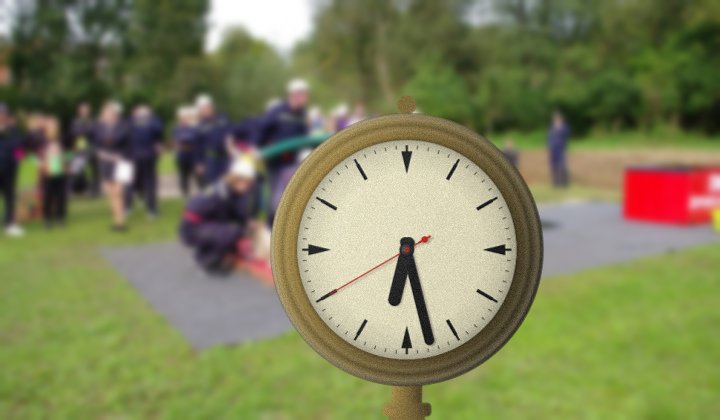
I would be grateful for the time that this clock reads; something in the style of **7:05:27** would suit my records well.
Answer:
**6:27:40**
